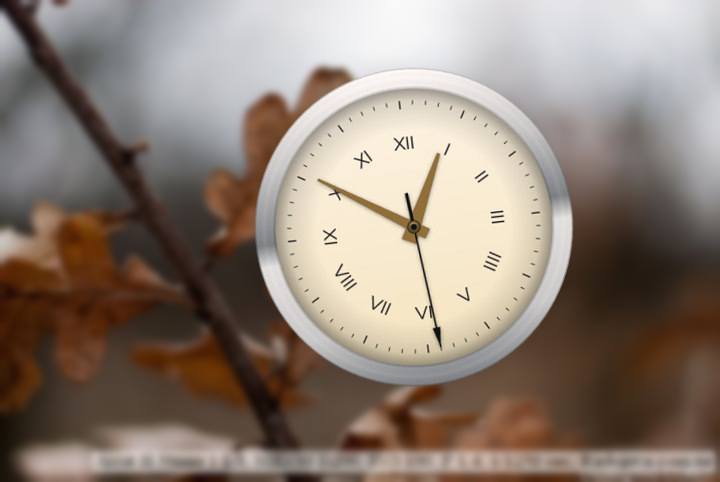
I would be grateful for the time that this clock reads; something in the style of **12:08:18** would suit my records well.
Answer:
**12:50:29**
